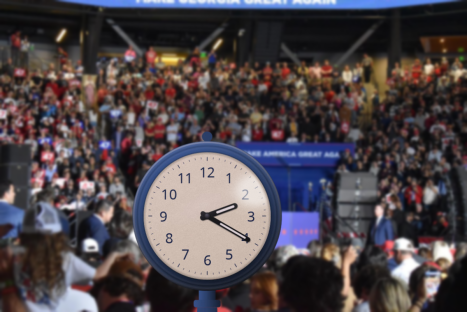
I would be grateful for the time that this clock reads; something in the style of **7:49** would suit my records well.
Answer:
**2:20**
